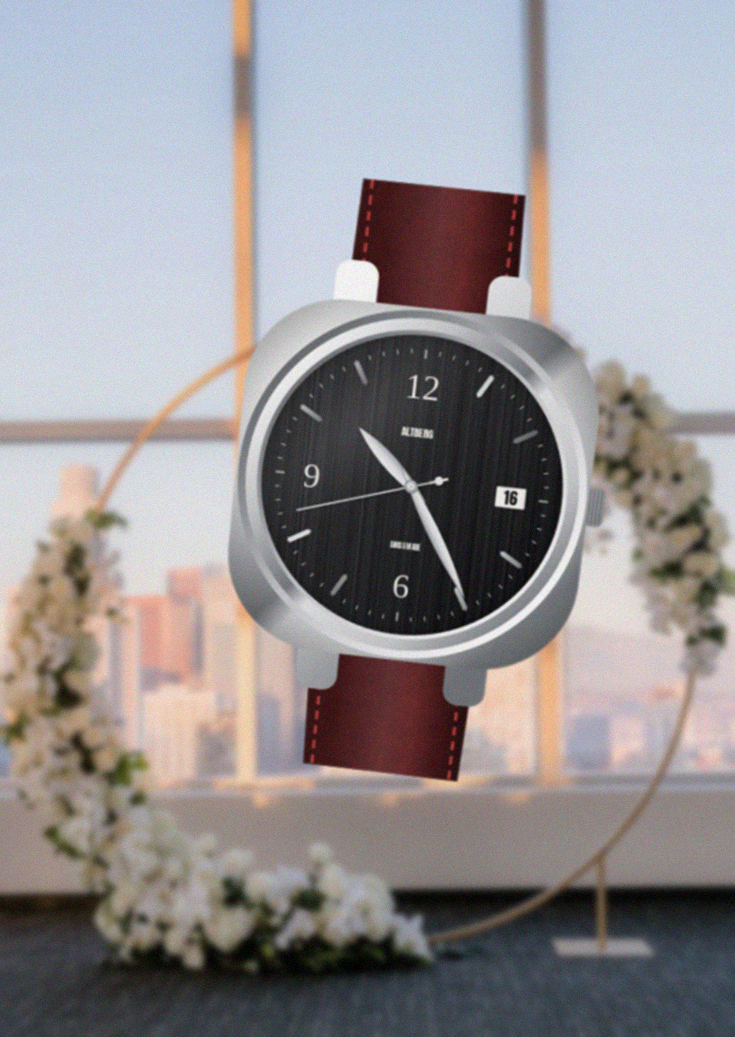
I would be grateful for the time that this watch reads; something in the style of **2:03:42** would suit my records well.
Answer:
**10:24:42**
